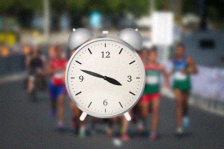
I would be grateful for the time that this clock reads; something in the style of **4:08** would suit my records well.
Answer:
**3:48**
